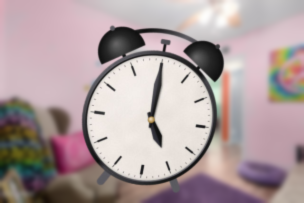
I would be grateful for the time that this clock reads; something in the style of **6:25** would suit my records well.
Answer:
**5:00**
